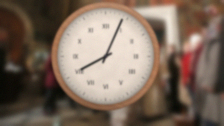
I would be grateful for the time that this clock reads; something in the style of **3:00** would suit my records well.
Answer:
**8:04**
